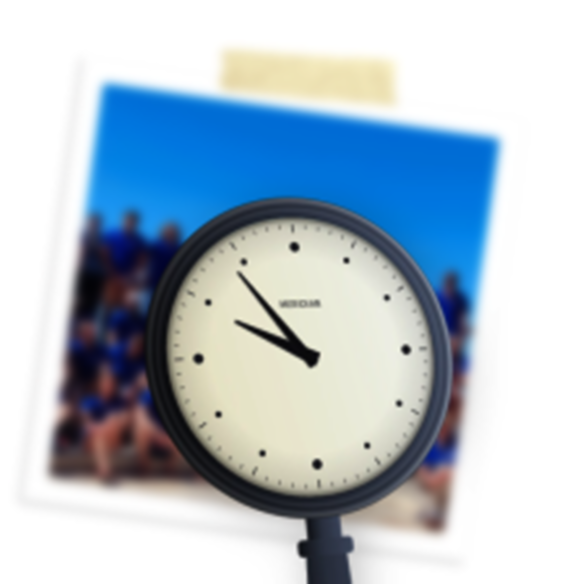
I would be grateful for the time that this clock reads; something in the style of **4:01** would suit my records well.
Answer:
**9:54**
